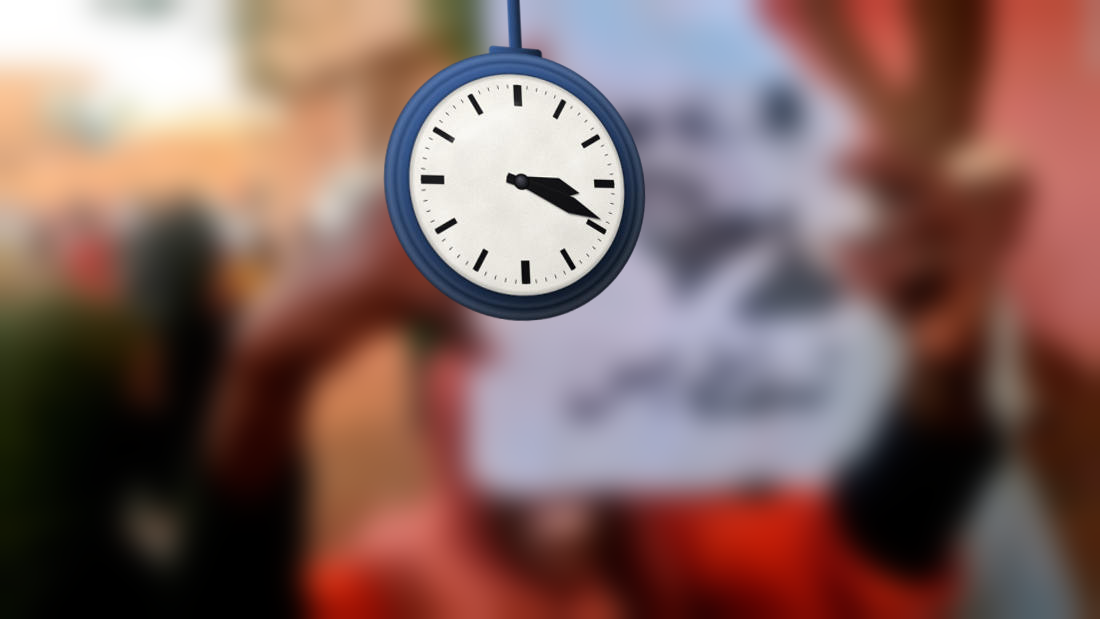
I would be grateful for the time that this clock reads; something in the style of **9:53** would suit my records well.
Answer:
**3:19**
